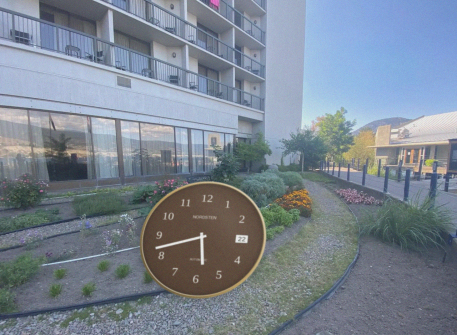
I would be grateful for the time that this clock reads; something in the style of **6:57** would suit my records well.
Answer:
**5:42**
